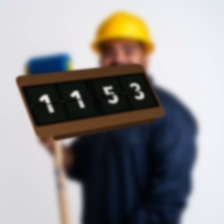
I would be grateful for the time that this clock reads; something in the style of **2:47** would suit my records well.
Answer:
**11:53**
